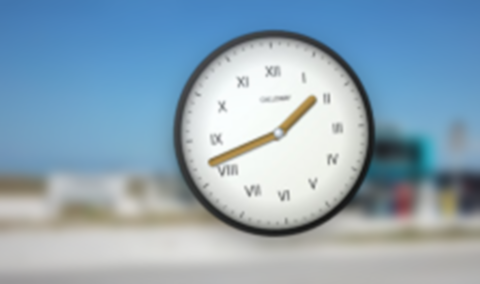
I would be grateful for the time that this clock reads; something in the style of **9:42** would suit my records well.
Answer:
**1:42**
